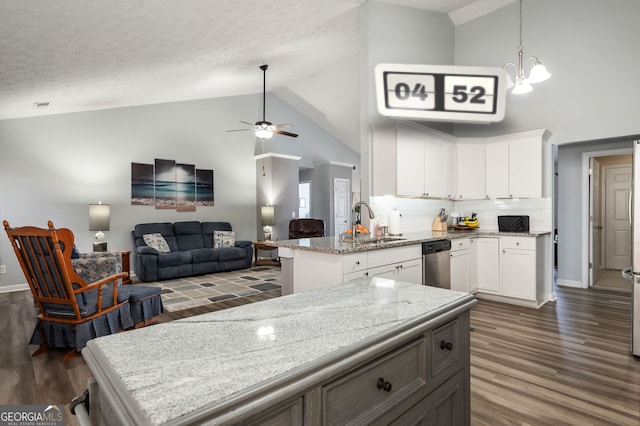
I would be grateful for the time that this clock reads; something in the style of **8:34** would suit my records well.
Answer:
**4:52**
